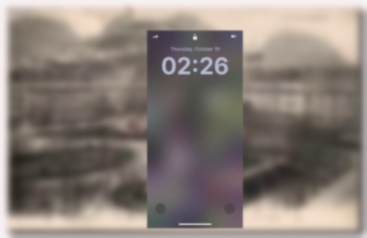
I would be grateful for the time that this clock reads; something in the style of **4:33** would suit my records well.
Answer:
**2:26**
